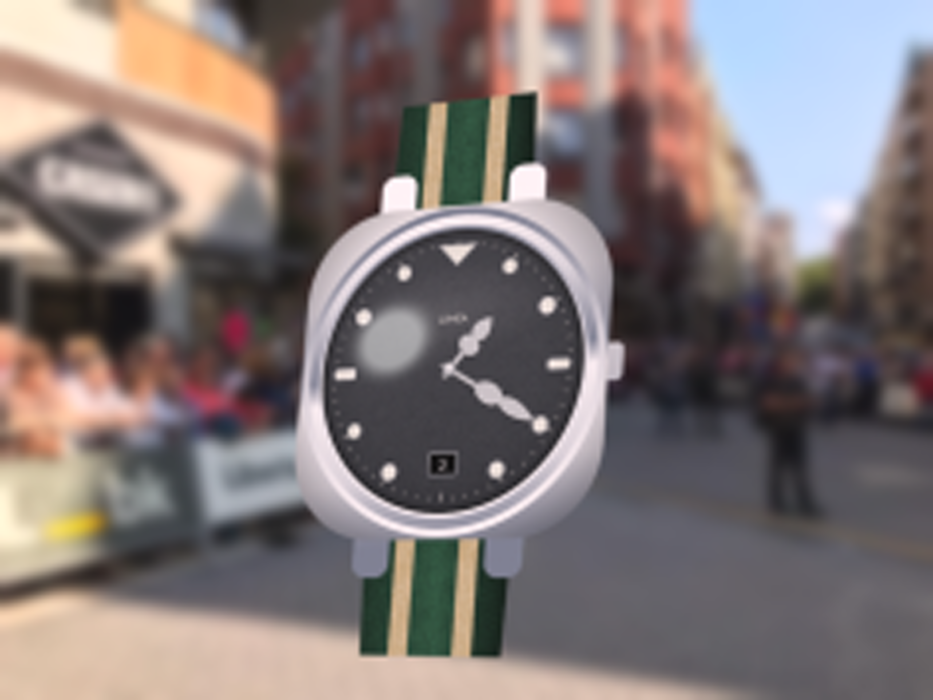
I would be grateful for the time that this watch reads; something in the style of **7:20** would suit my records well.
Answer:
**1:20**
